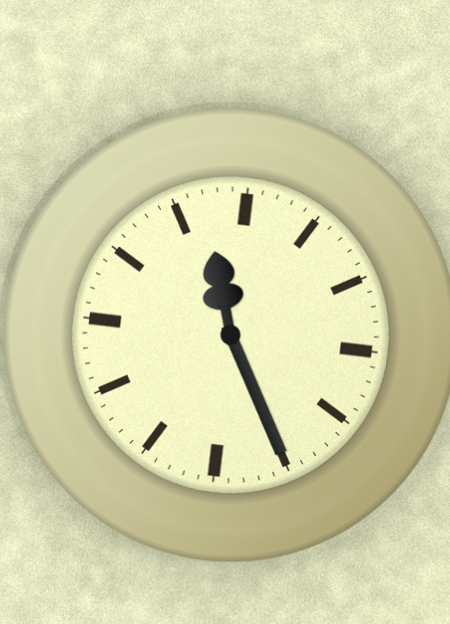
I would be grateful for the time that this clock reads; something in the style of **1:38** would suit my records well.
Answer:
**11:25**
